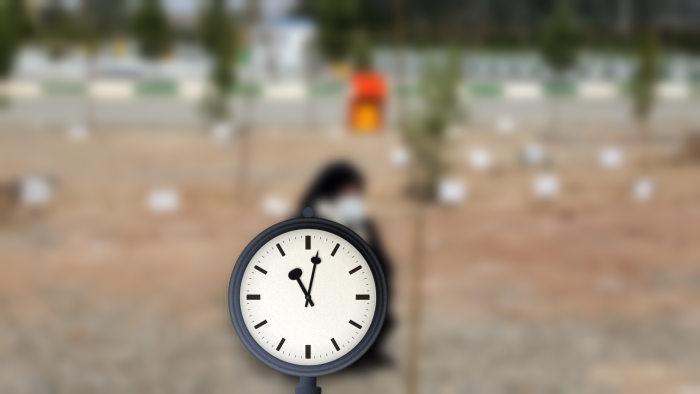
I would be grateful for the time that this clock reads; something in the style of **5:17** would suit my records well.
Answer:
**11:02**
